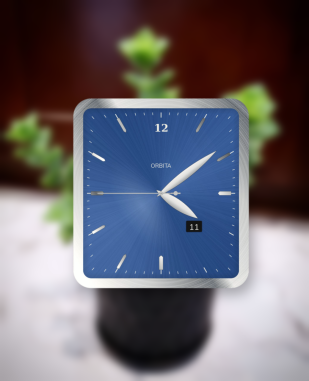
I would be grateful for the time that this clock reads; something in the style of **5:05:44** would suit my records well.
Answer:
**4:08:45**
